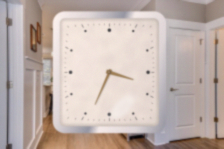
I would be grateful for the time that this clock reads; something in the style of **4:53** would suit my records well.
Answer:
**3:34**
